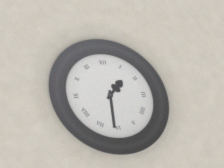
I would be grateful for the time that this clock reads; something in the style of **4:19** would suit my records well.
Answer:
**1:31**
